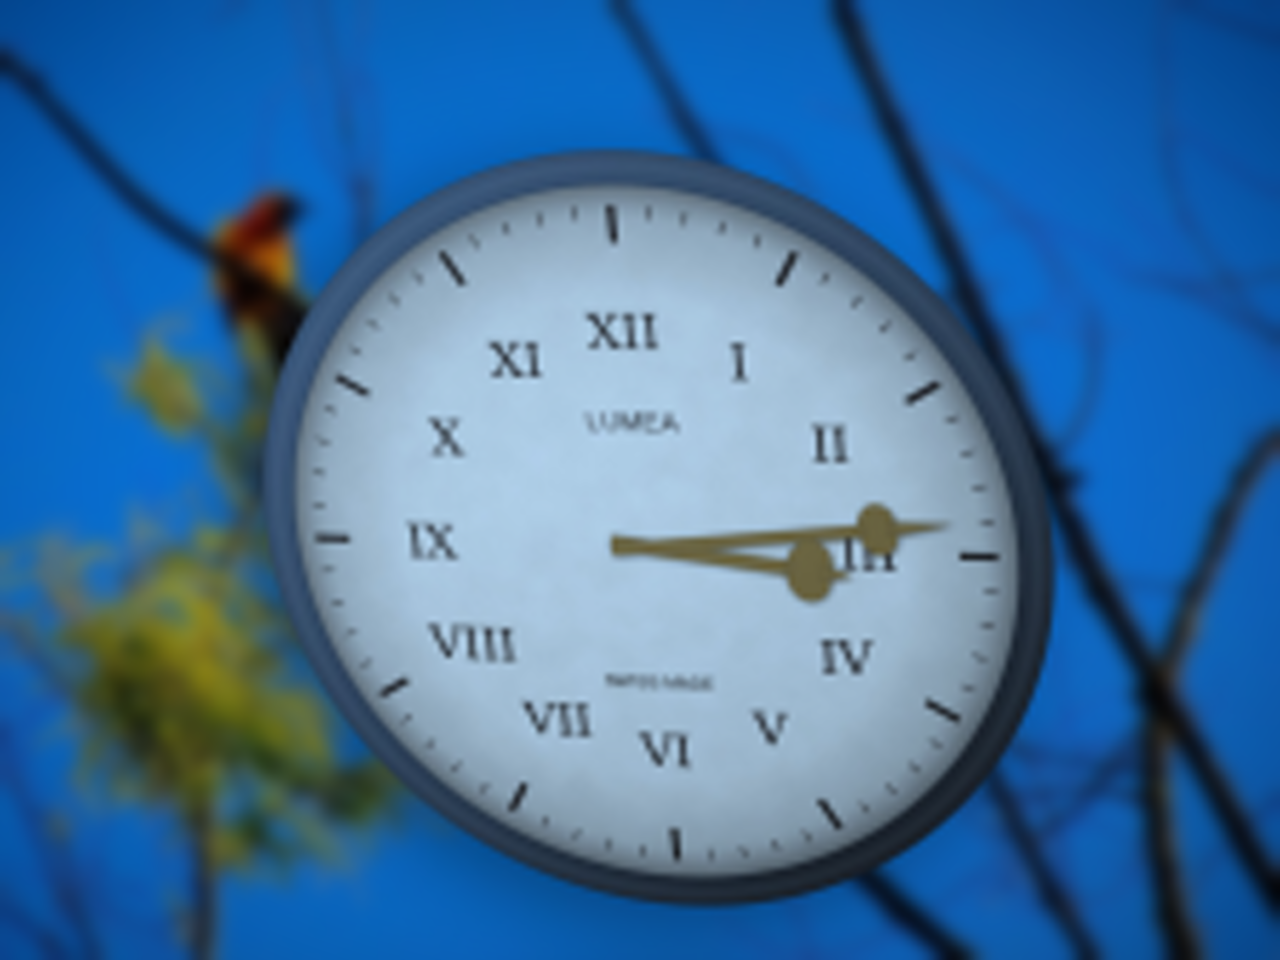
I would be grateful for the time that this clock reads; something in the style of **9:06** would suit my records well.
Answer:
**3:14**
